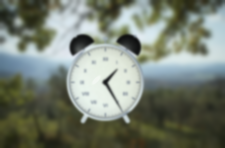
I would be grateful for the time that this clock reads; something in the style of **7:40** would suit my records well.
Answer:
**1:25**
